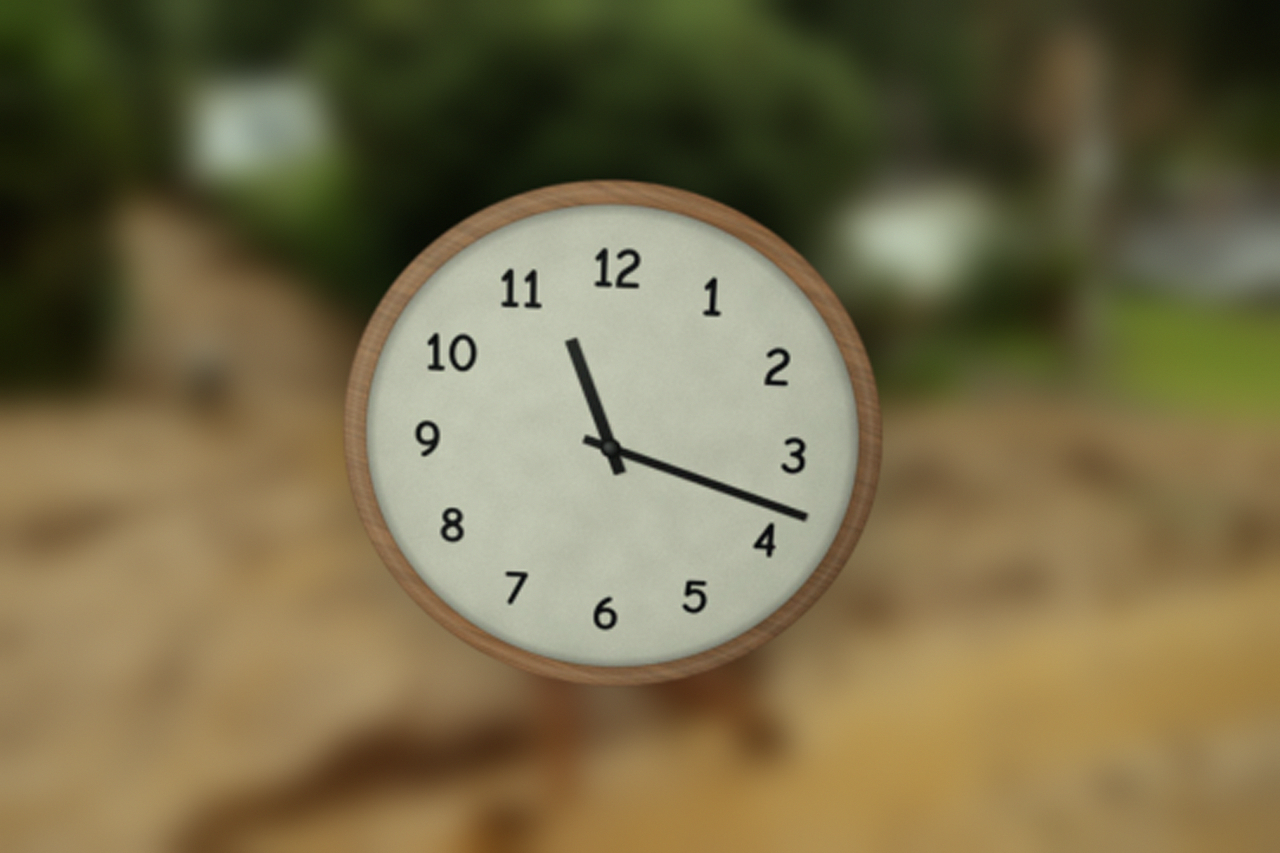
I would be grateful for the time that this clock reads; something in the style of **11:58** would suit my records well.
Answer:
**11:18**
